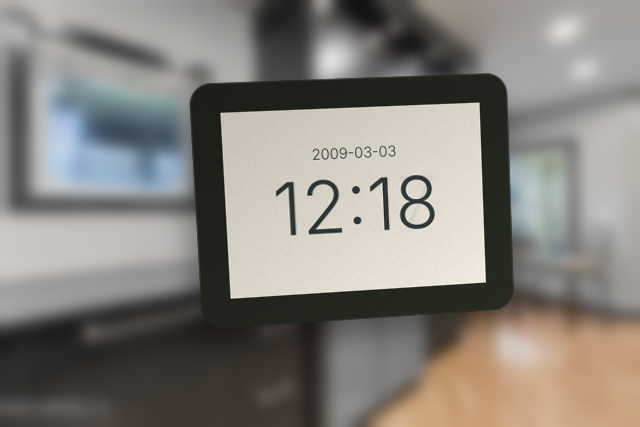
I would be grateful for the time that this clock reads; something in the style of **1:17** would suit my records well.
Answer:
**12:18**
